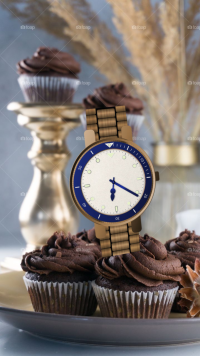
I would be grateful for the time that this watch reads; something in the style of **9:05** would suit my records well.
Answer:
**6:21**
